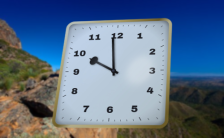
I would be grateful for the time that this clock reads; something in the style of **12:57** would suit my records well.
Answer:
**9:59**
